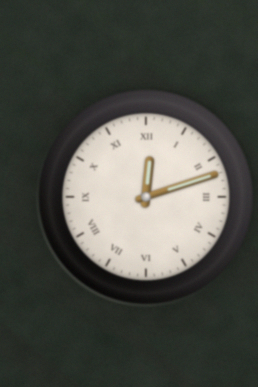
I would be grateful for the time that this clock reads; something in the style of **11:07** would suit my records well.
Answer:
**12:12**
